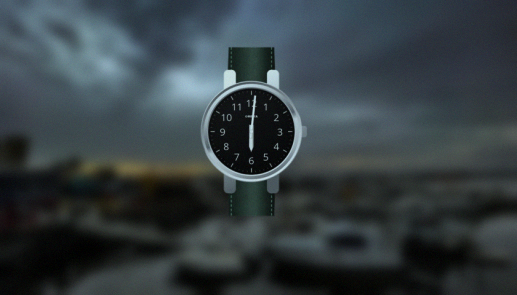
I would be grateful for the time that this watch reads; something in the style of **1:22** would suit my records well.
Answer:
**6:01**
